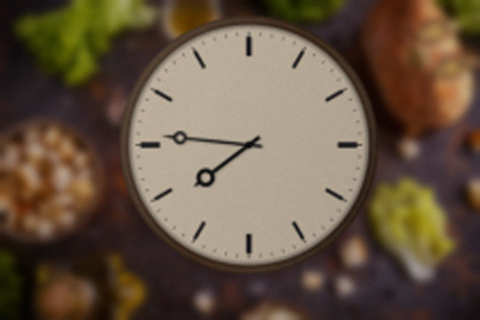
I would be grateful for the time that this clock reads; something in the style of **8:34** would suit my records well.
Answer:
**7:46**
